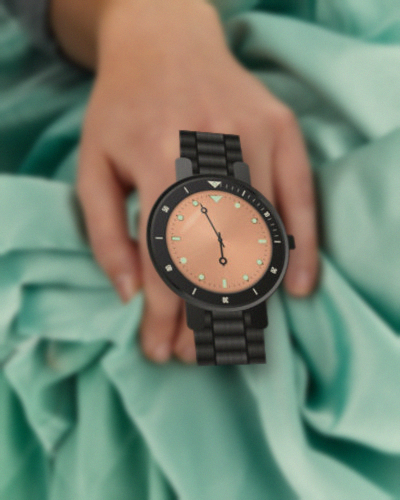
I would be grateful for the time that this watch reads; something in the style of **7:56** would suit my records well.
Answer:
**5:56**
